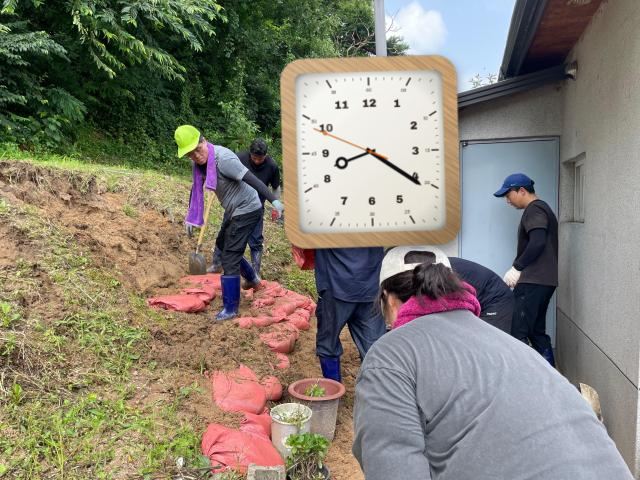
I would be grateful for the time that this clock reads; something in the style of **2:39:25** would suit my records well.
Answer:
**8:20:49**
